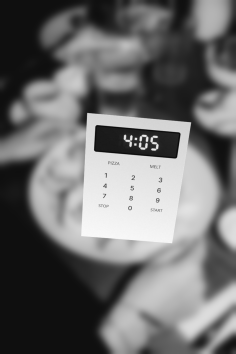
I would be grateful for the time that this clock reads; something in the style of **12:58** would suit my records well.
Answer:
**4:05**
